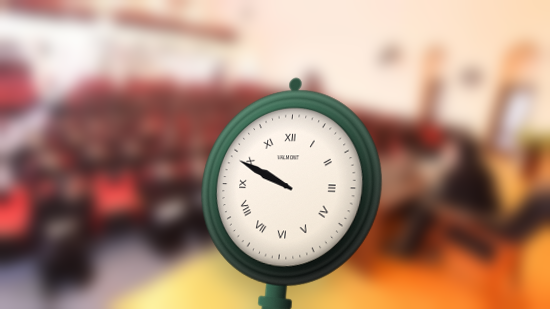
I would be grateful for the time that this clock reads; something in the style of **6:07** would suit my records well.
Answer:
**9:49**
